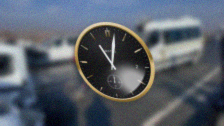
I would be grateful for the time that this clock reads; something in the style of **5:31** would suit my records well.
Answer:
**11:02**
